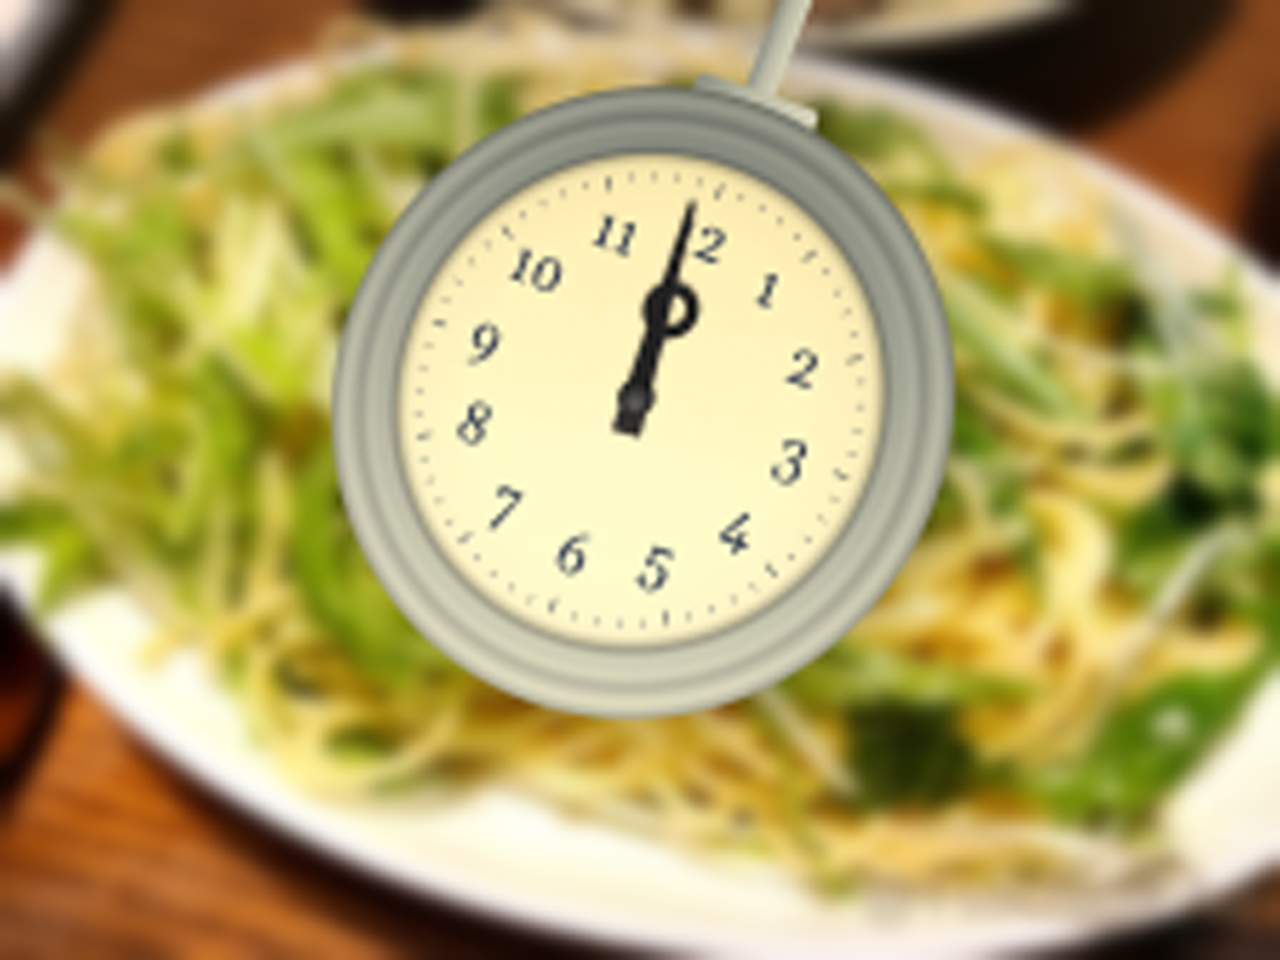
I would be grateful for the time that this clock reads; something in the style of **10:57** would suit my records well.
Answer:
**11:59**
